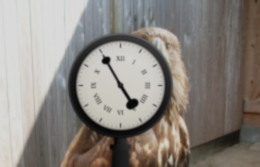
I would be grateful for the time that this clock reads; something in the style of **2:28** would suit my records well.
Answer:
**4:55**
